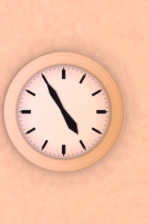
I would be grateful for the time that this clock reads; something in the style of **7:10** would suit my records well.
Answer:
**4:55**
